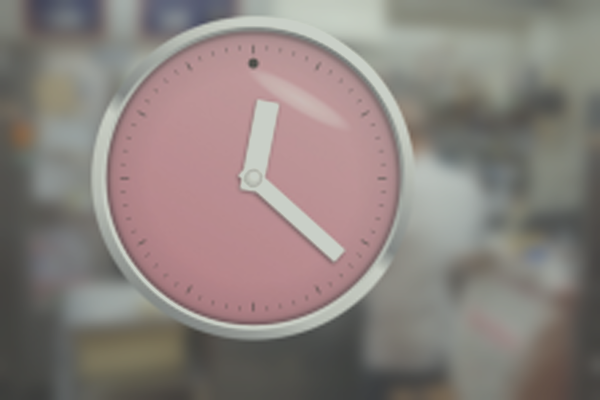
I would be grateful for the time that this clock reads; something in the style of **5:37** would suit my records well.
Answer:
**12:22**
